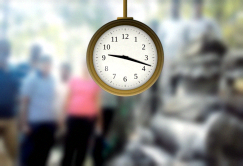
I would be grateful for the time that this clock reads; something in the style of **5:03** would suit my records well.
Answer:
**9:18**
